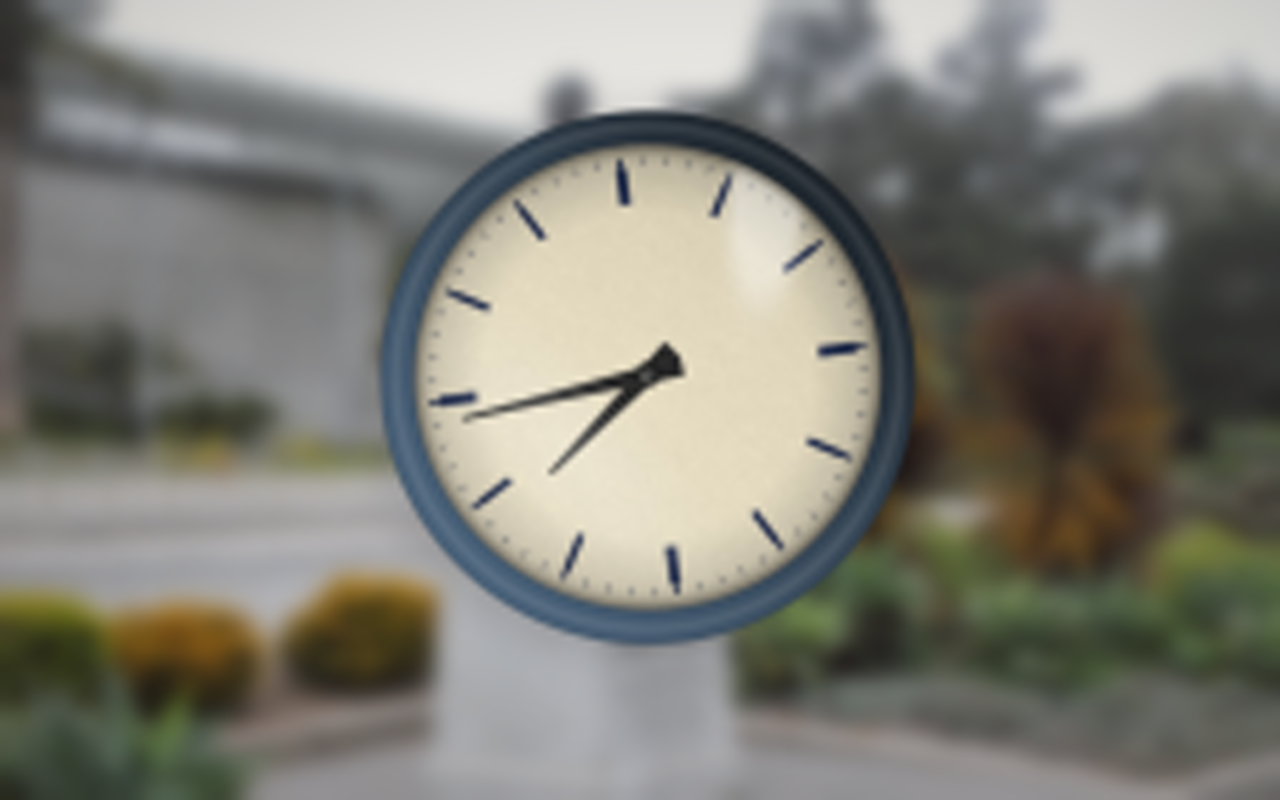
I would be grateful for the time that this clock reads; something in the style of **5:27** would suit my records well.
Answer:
**7:44**
